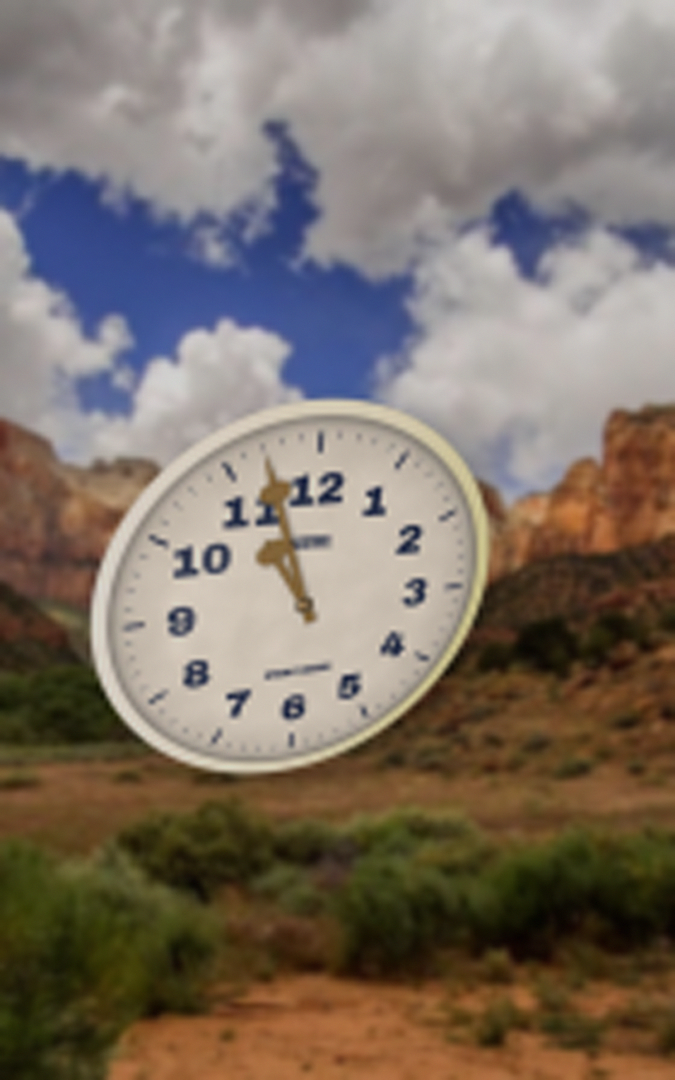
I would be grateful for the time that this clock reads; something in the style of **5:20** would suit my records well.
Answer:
**10:57**
